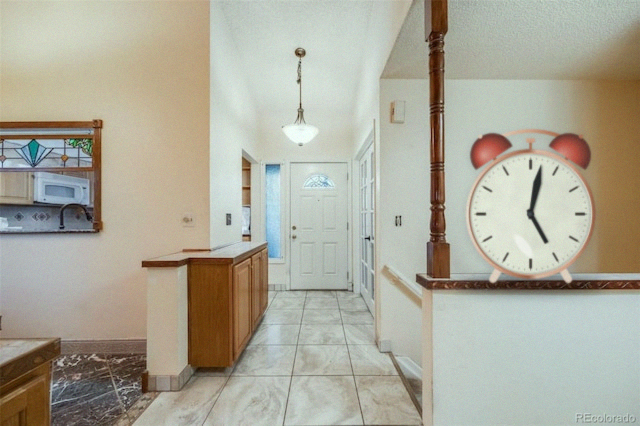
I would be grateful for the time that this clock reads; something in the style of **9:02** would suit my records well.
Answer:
**5:02**
